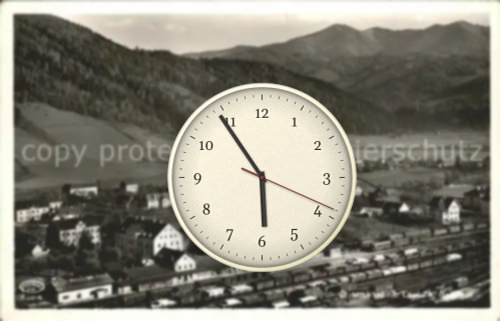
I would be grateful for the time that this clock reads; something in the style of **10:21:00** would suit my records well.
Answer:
**5:54:19**
